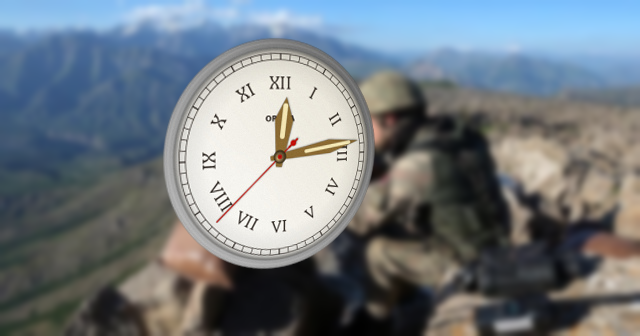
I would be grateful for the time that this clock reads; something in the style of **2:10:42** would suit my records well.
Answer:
**12:13:38**
